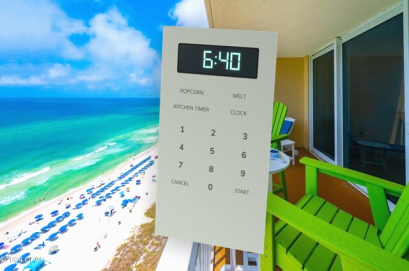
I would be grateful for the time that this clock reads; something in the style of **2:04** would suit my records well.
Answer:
**6:40**
